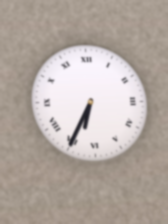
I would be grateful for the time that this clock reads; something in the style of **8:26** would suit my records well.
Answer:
**6:35**
